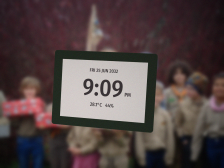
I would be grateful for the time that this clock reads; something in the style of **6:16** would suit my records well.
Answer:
**9:09**
